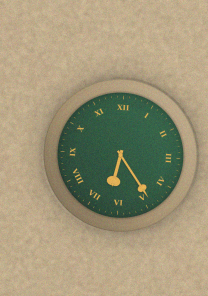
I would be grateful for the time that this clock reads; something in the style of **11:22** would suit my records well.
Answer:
**6:24**
